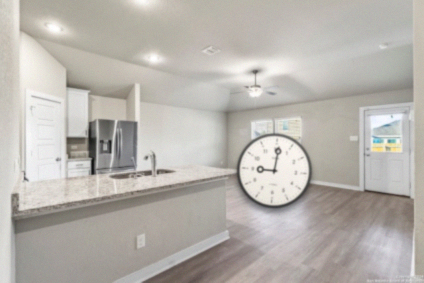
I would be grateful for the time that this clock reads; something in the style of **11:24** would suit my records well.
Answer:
**9:01**
